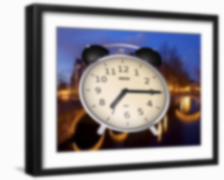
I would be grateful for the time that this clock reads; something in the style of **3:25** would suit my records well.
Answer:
**7:15**
